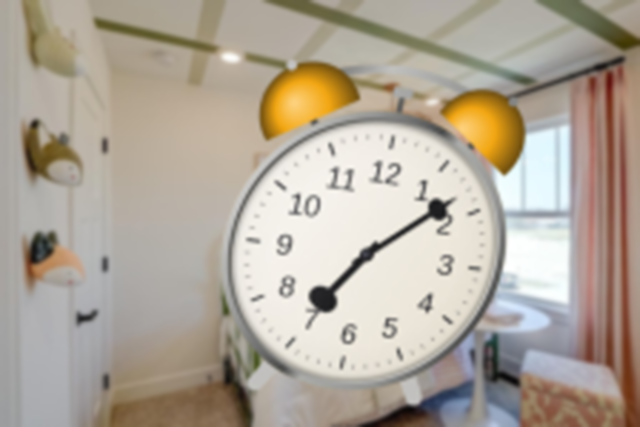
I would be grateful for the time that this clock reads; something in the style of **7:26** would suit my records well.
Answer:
**7:08**
